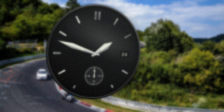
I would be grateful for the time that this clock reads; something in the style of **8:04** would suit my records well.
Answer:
**1:48**
